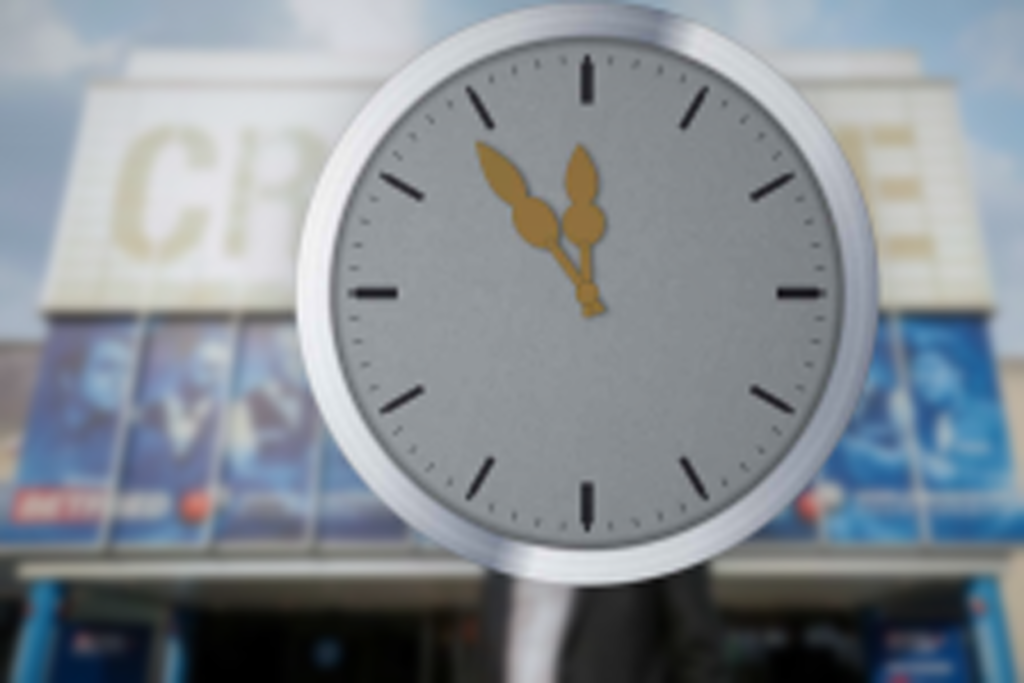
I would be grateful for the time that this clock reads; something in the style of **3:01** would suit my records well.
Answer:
**11:54**
